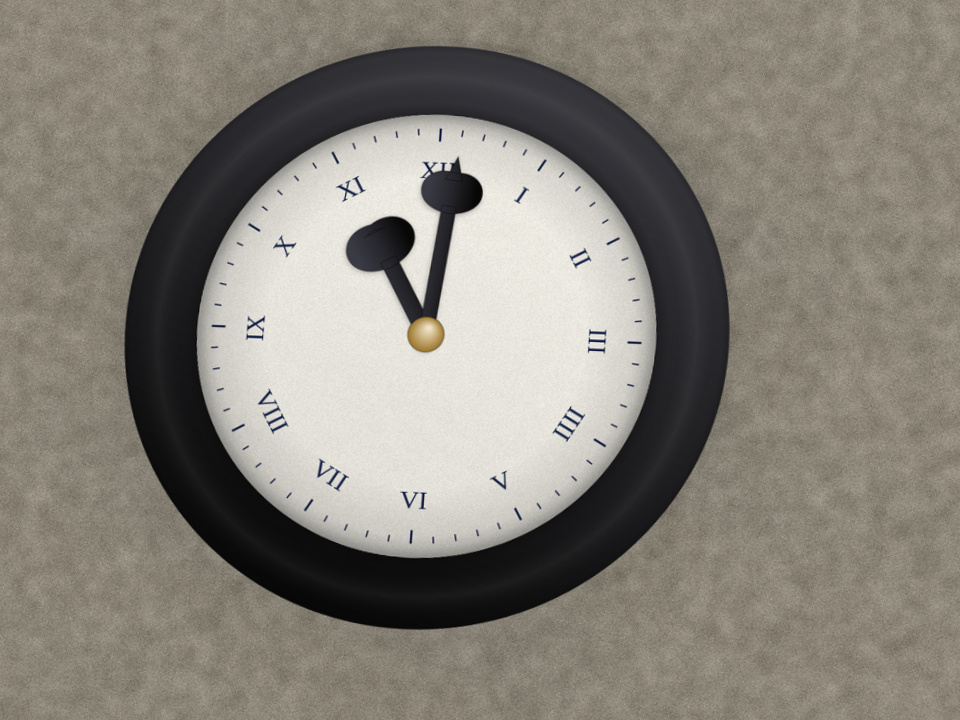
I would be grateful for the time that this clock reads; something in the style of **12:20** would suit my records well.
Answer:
**11:01**
